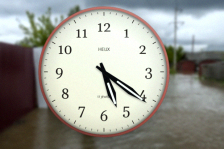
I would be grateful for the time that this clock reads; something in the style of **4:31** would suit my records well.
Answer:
**5:21**
